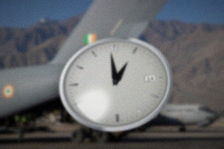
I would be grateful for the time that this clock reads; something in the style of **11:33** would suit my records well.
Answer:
**12:59**
